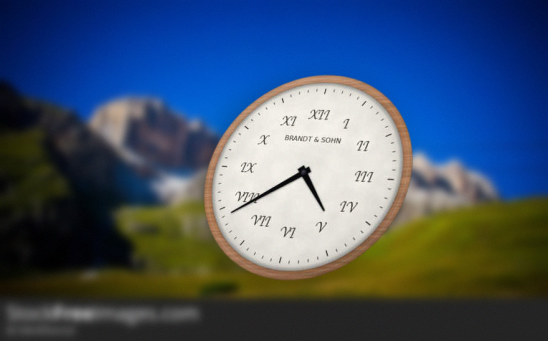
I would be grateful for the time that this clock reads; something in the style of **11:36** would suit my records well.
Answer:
**4:39**
